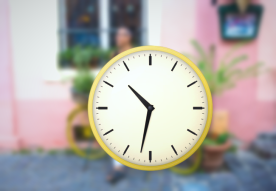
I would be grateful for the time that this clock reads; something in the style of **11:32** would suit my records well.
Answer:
**10:32**
